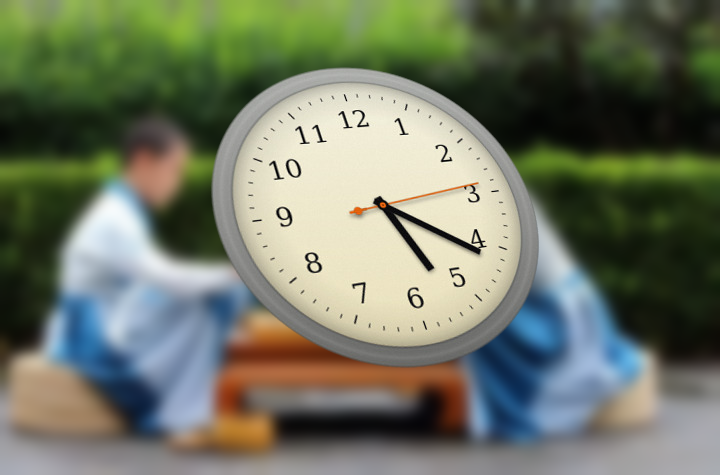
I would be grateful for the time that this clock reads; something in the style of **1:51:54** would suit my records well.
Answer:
**5:21:14**
